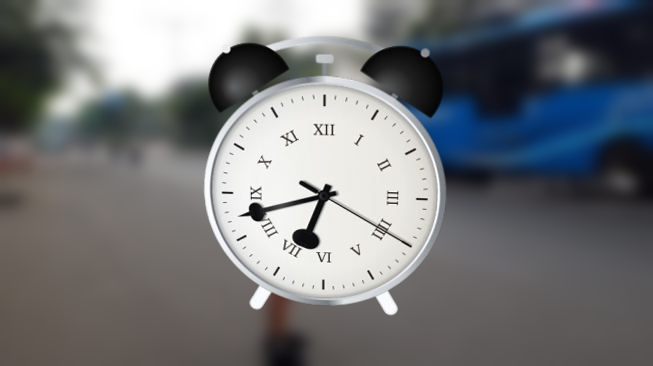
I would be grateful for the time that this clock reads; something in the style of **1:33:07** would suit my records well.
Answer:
**6:42:20**
